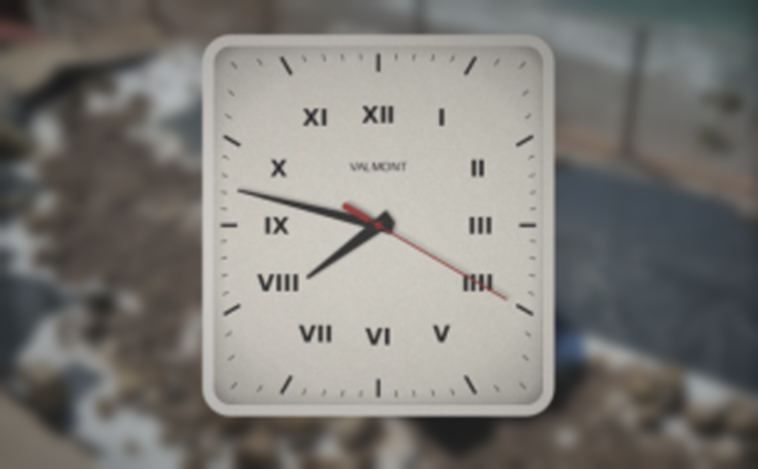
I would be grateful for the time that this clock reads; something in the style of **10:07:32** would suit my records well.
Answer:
**7:47:20**
